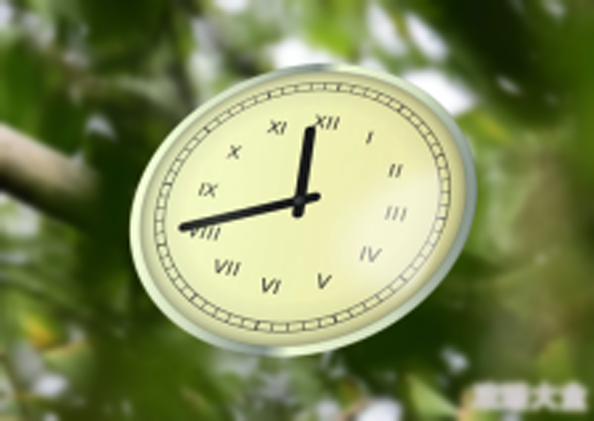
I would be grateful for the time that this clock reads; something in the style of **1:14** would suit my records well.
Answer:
**11:41**
